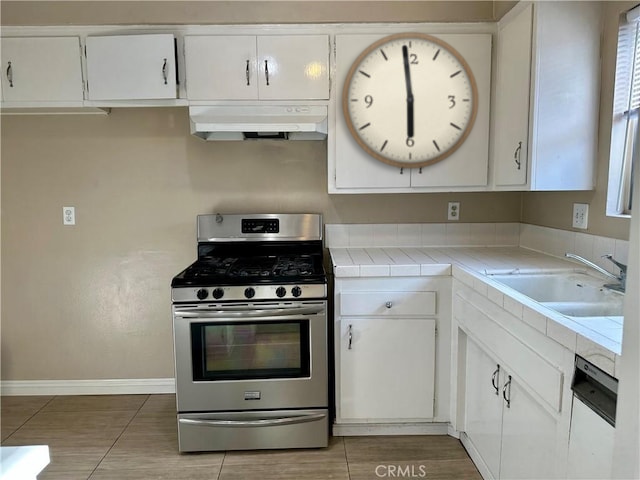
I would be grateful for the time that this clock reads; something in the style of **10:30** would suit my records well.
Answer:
**5:59**
